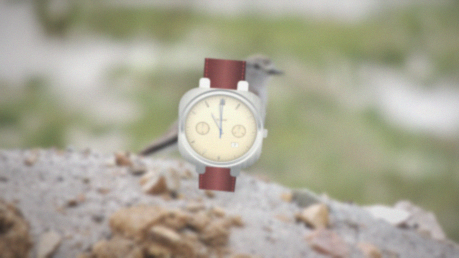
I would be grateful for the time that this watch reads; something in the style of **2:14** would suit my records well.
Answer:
**10:59**
